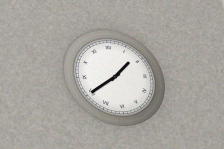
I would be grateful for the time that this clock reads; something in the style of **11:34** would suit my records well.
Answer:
**1:40**
